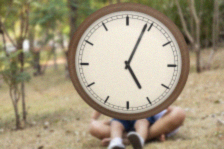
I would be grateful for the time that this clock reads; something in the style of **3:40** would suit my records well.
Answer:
**5:04**
